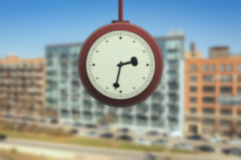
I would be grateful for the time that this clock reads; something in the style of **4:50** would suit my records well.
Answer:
**2:32**
